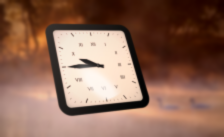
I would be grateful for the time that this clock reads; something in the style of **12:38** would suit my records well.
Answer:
**9:45**
